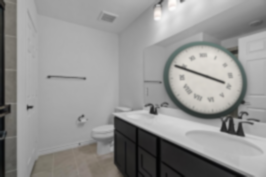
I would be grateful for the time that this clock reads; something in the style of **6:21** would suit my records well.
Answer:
**3:49**
